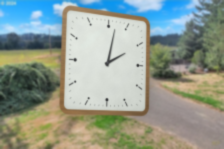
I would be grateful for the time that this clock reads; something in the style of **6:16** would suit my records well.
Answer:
**2:02**
